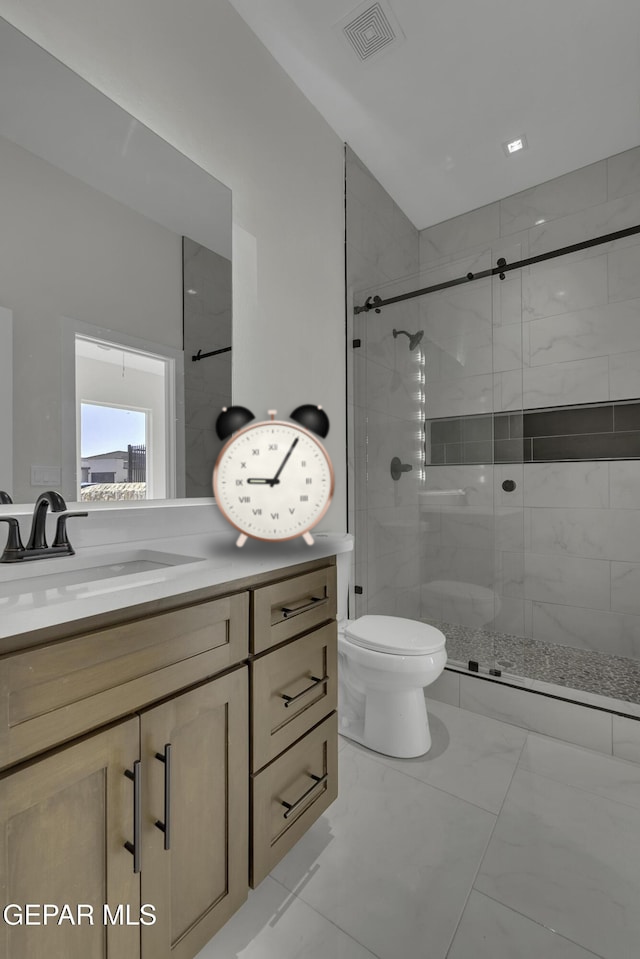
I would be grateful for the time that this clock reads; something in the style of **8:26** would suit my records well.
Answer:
**9:05**
